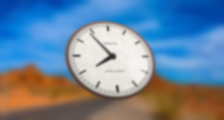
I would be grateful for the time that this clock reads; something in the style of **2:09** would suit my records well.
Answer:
**7:54**
